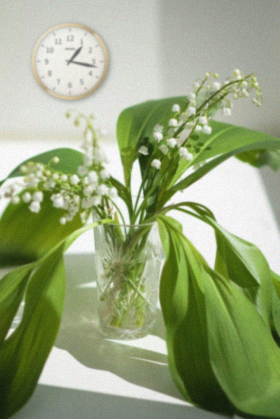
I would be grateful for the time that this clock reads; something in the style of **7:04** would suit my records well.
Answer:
**1:17**
